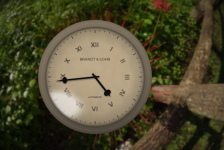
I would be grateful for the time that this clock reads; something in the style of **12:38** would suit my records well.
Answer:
**4:44**
